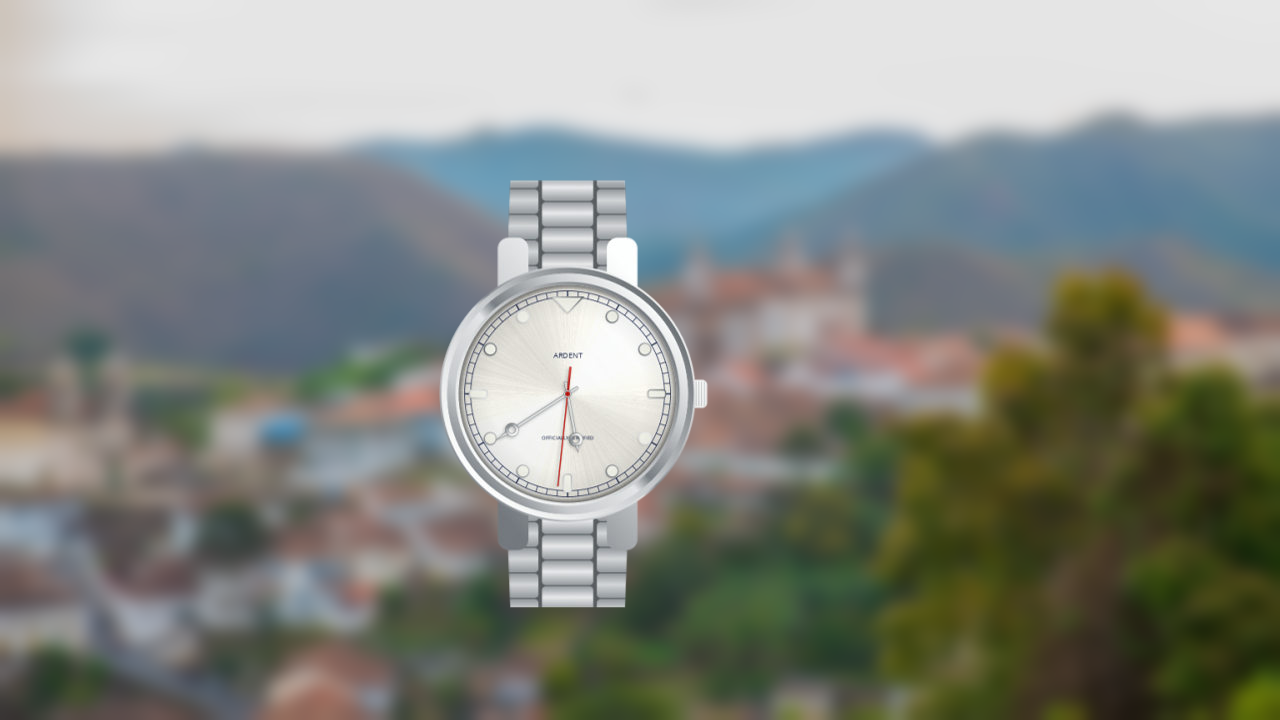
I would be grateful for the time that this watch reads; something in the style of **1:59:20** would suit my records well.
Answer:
**5:39:31**
